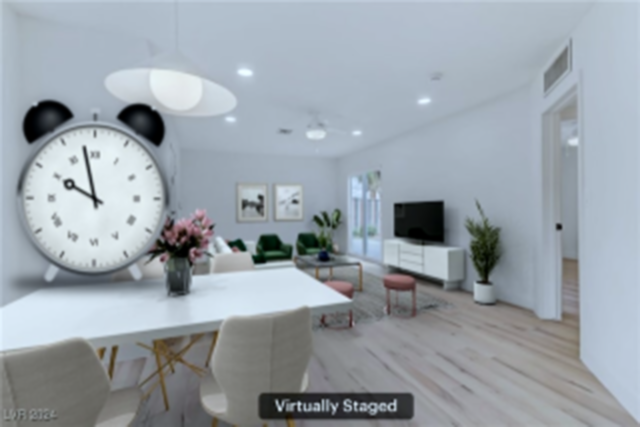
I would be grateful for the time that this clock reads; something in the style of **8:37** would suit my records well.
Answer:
**9:58**
